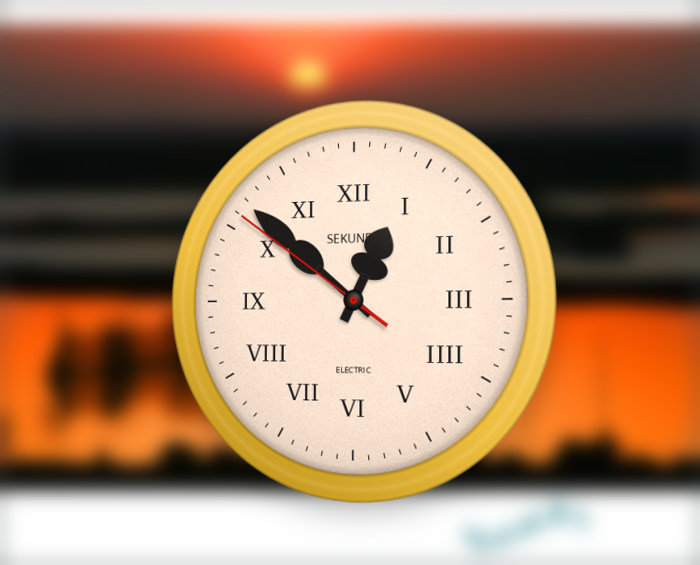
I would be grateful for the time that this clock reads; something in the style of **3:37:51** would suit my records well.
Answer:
**12:51:51**
